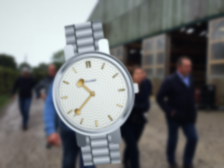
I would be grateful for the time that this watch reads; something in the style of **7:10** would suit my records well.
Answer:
**10:38**
